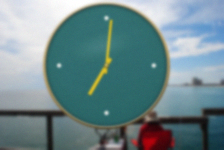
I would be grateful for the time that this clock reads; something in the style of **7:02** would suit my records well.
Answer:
**7:01**
